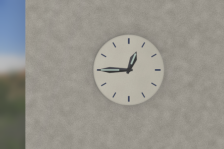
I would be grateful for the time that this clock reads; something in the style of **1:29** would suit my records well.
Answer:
**12:45**
